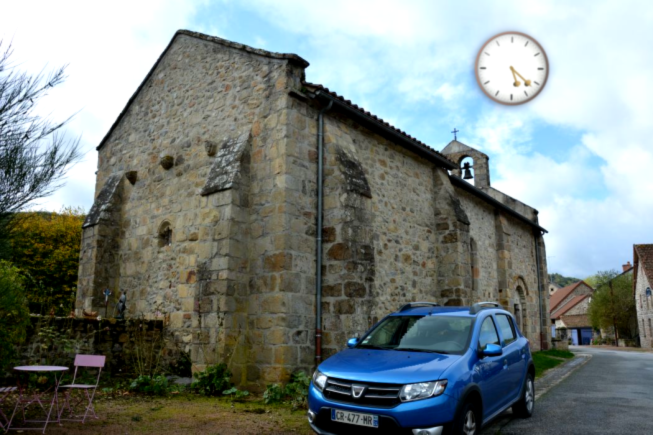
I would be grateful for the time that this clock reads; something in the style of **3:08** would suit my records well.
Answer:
**5:22**
